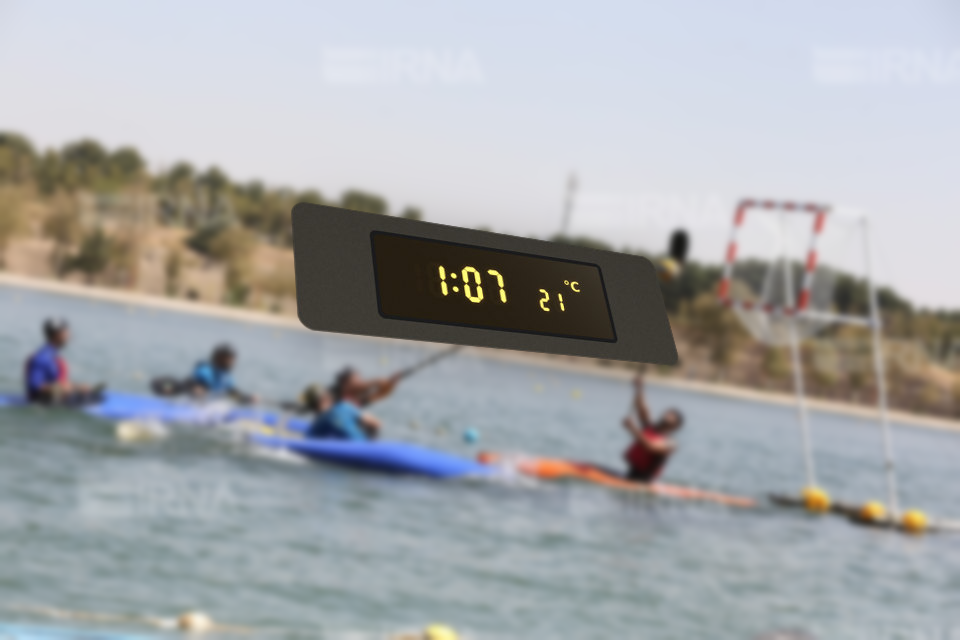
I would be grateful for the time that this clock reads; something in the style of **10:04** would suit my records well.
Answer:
**1:07**
